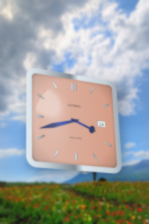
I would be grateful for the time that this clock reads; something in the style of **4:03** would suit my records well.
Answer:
**3:42**
